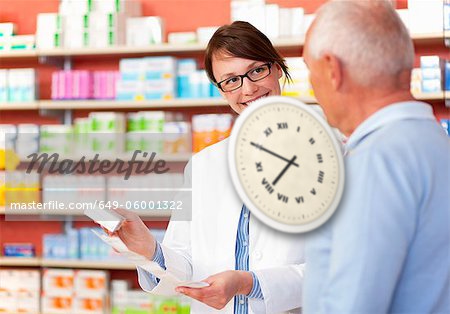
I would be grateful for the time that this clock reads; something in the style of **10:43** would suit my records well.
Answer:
**7:50**
